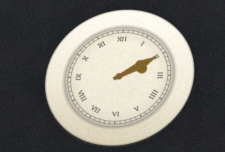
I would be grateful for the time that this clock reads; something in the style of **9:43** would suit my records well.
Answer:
**2:10**
